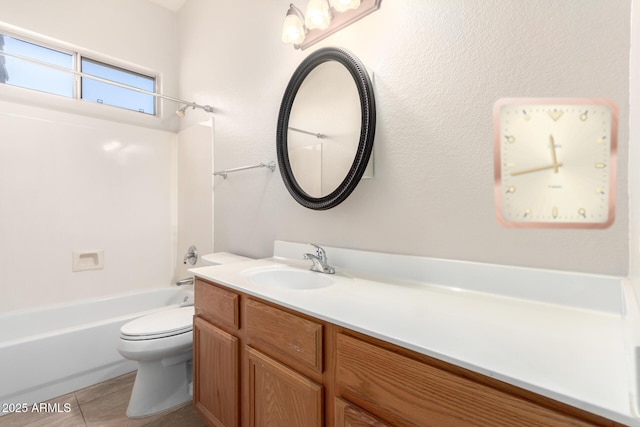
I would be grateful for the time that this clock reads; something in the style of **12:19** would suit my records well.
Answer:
**11:43**
